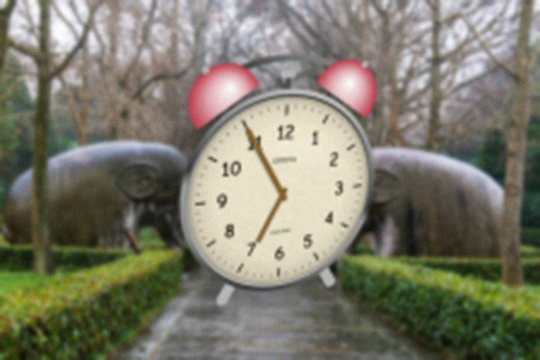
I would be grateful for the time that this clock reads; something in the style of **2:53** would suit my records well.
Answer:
**6:55**
